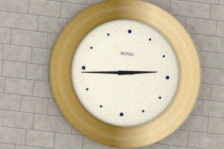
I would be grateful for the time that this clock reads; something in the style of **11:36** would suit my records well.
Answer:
**2:44**
